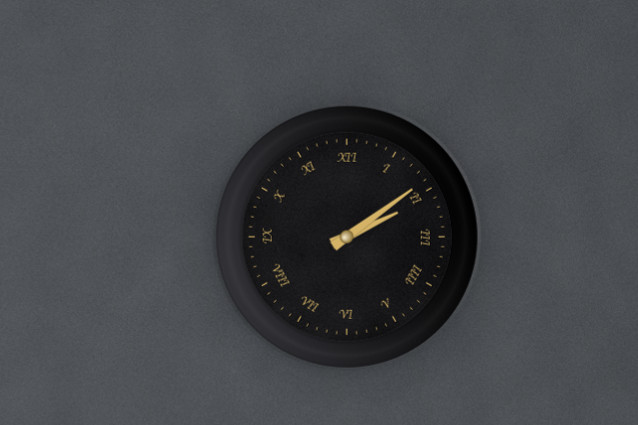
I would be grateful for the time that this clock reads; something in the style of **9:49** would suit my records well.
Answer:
**2:09**
